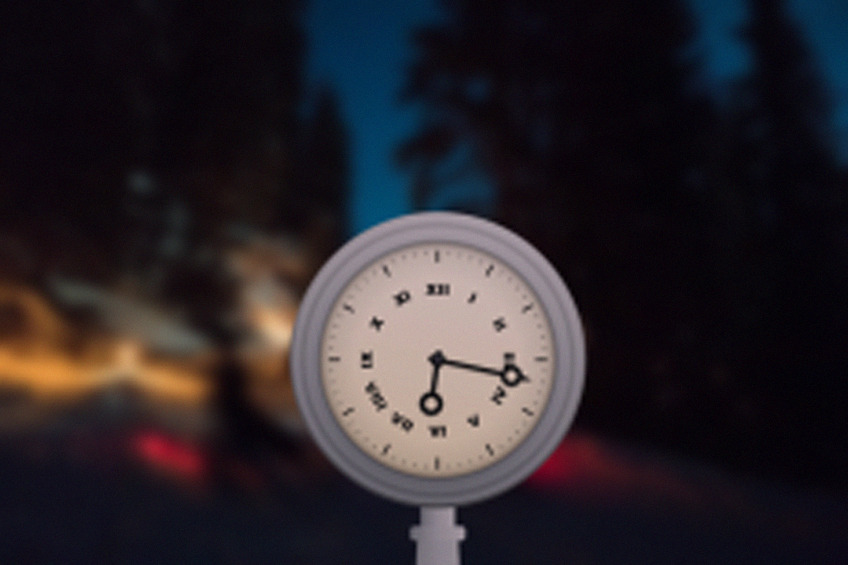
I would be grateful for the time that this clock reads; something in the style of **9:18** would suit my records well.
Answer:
**6:17**
